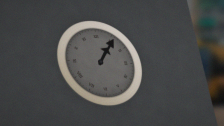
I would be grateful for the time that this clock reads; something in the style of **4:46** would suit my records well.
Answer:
**1:06**
